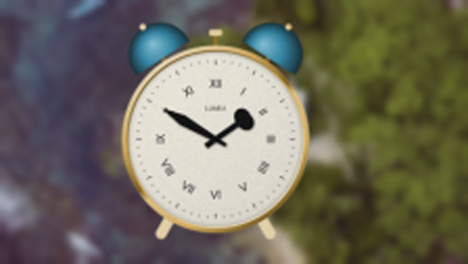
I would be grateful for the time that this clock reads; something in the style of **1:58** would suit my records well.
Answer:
**1:50**
